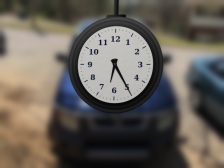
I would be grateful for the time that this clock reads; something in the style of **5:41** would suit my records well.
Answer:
**6:25**
